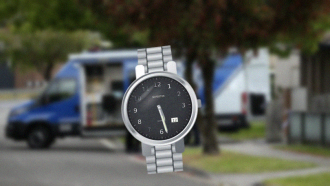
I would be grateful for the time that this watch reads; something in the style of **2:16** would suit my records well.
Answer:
**5:28**
